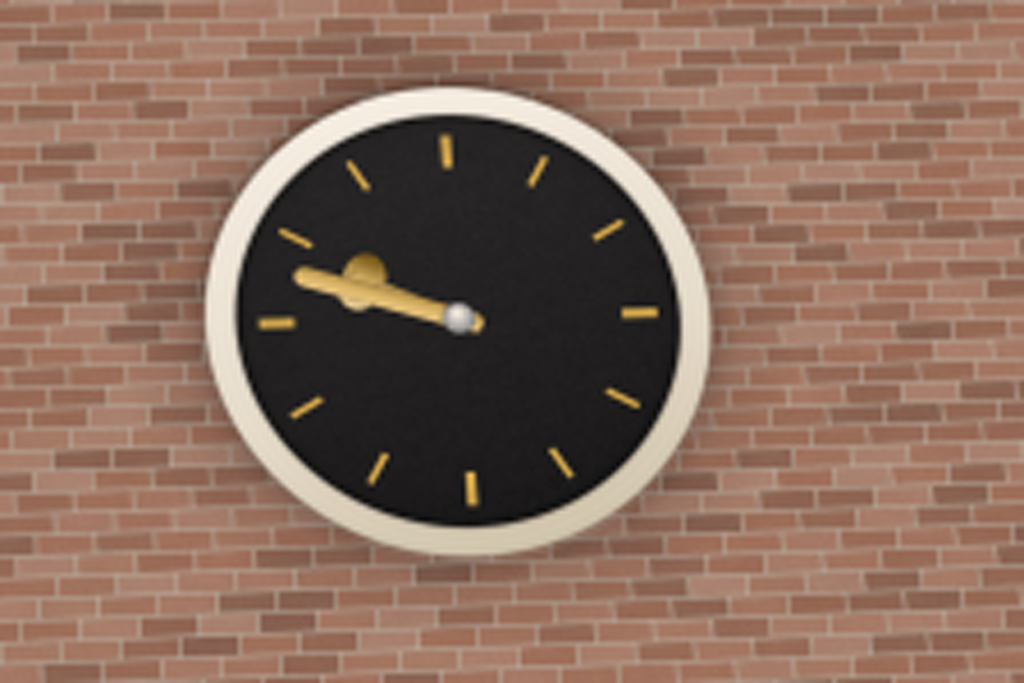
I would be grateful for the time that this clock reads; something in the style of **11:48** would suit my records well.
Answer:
**9:48**
